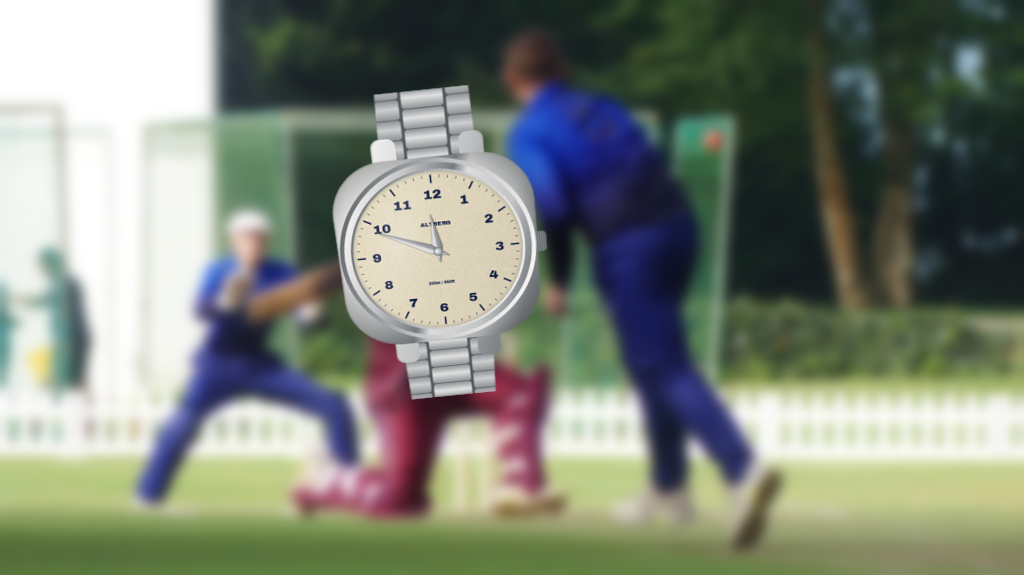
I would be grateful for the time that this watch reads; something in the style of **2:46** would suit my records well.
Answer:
**11:49**
